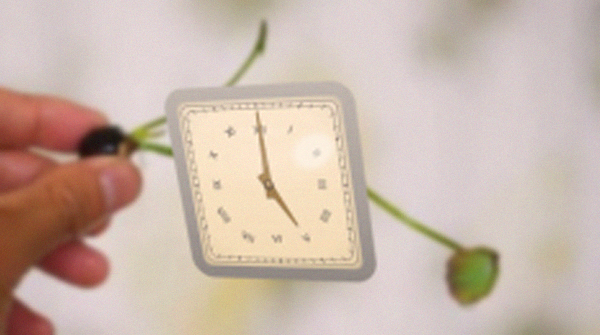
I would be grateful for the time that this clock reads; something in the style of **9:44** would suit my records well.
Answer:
**5:00**
